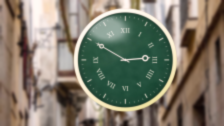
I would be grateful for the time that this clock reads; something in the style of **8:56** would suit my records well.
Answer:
**2:50**
